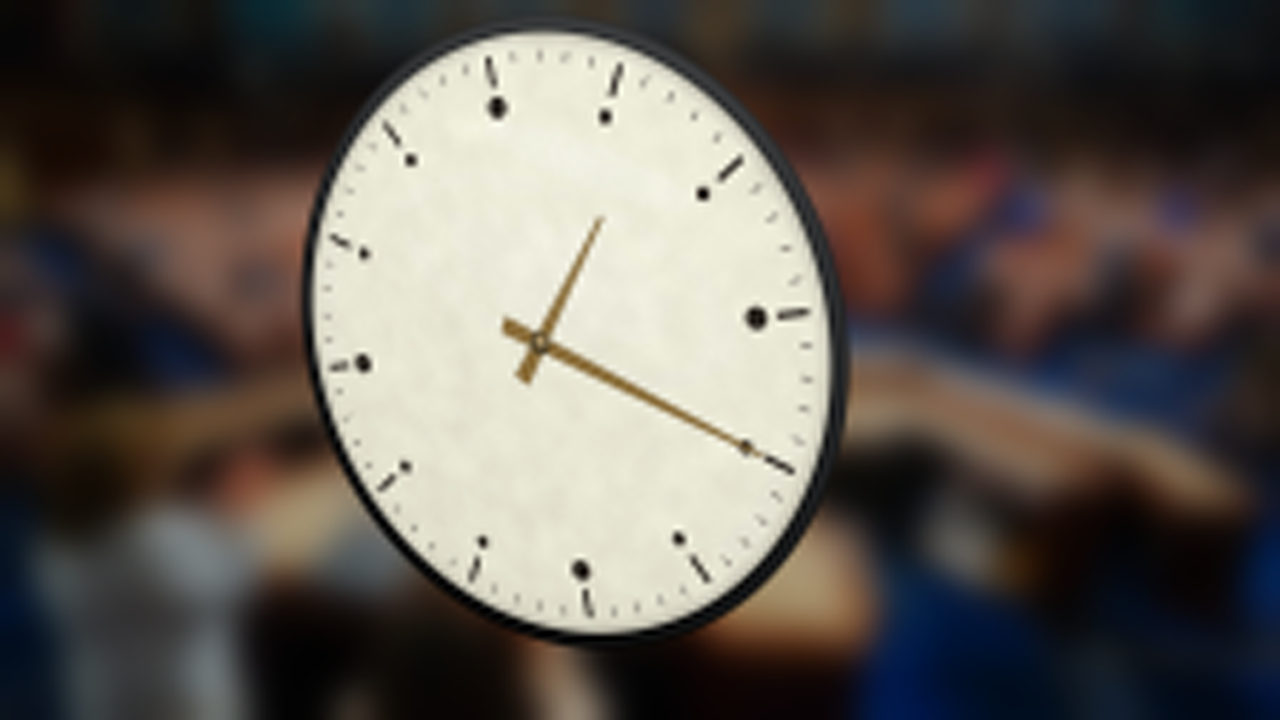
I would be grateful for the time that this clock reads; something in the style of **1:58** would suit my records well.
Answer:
**1:20**
